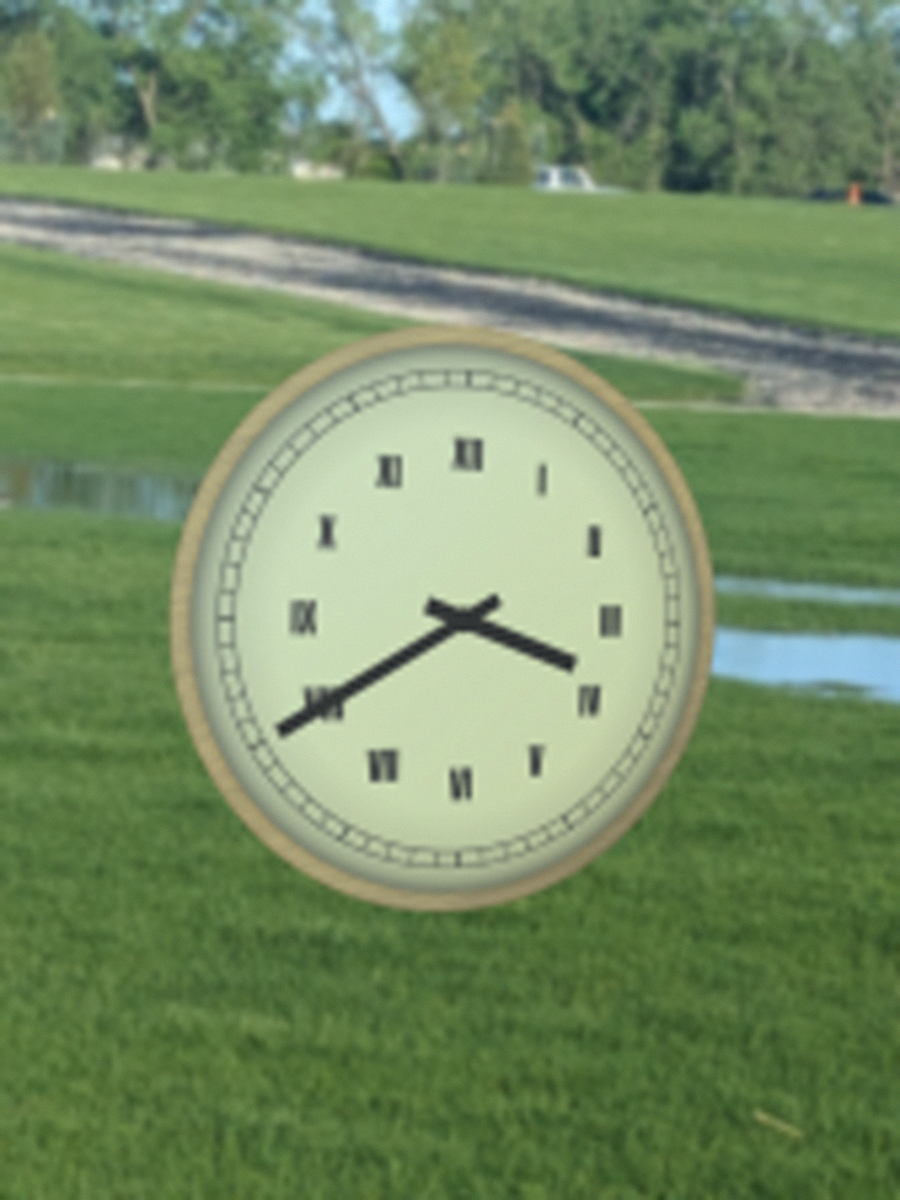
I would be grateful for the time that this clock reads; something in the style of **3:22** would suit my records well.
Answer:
**3:40**
